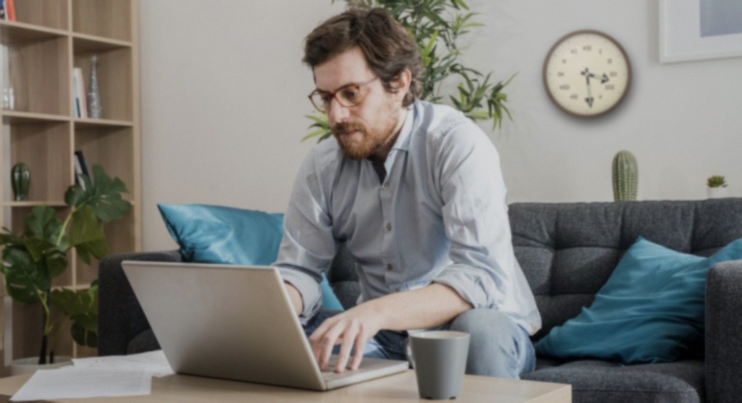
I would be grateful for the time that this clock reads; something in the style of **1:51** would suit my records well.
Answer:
**3:29**
